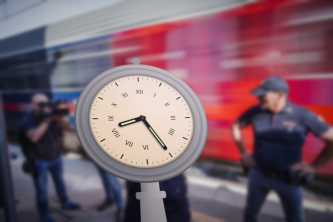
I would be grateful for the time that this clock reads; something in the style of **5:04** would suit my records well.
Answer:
**8:25**
